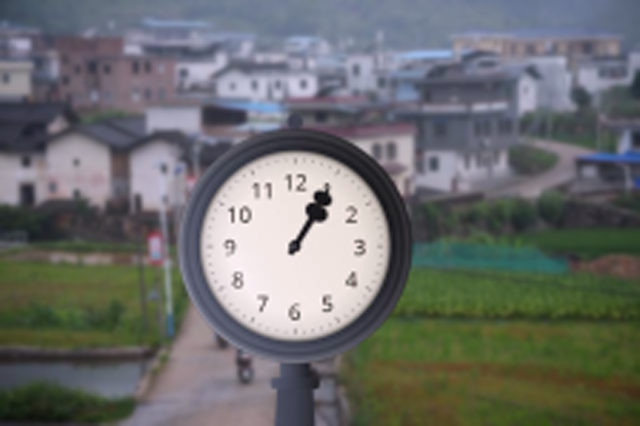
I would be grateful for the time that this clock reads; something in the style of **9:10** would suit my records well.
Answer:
**1:05**
